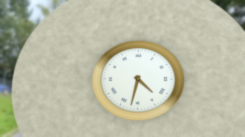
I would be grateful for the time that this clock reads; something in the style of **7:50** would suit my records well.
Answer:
**4:32**
